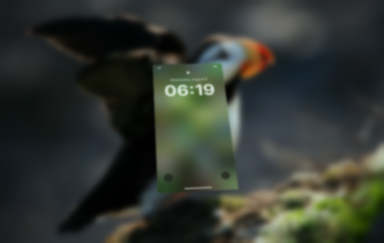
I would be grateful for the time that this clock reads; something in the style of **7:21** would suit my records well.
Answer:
**6:19**
